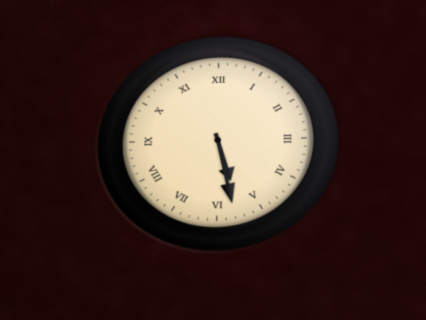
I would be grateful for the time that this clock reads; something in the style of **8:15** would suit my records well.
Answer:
**5:28**
